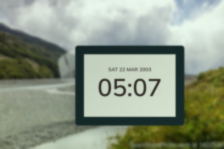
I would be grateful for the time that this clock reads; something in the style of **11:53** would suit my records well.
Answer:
**5:07**
